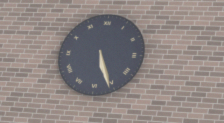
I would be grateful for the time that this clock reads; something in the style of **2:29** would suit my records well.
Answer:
**5:26**
